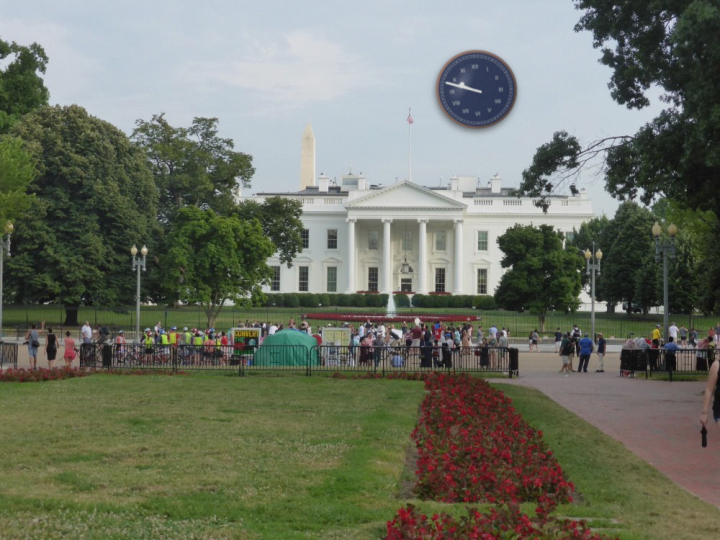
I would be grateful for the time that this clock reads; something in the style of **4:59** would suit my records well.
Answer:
**9:48**
